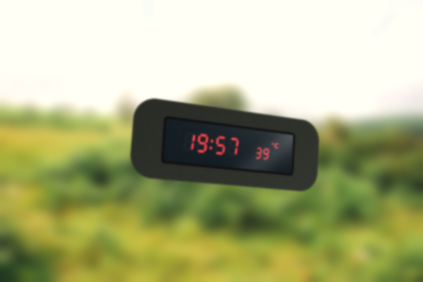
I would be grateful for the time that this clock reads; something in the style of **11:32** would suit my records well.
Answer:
**19:57**
